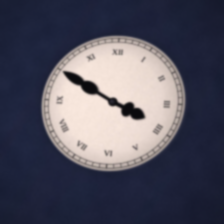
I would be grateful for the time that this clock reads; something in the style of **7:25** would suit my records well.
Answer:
**3:50**
